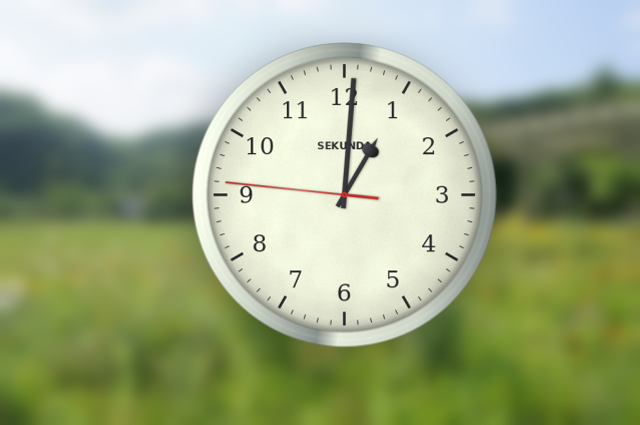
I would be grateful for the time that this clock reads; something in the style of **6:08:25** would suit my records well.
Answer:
**1:00:46**
